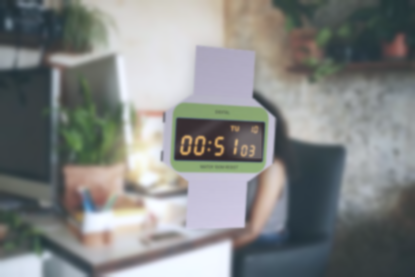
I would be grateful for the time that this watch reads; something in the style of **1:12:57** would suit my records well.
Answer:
**0:51:03**
